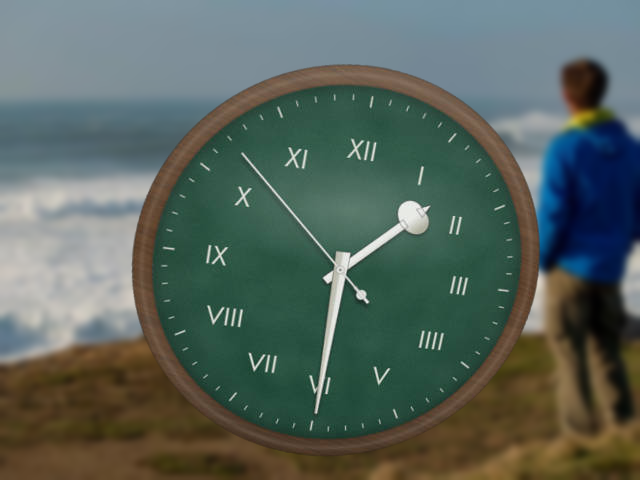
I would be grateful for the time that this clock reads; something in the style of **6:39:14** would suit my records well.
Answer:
**1:29:52**
